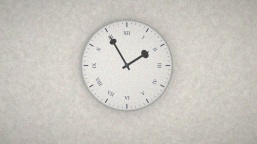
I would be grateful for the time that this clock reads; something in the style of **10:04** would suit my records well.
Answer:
**1:55**
